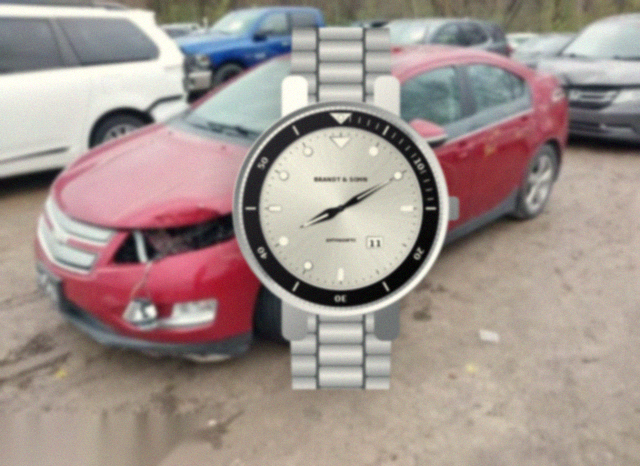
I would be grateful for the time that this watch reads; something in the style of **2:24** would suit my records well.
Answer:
**8:10**
